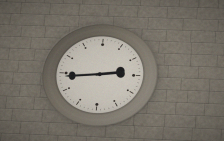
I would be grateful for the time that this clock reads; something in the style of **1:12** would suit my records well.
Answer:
**2:44**
